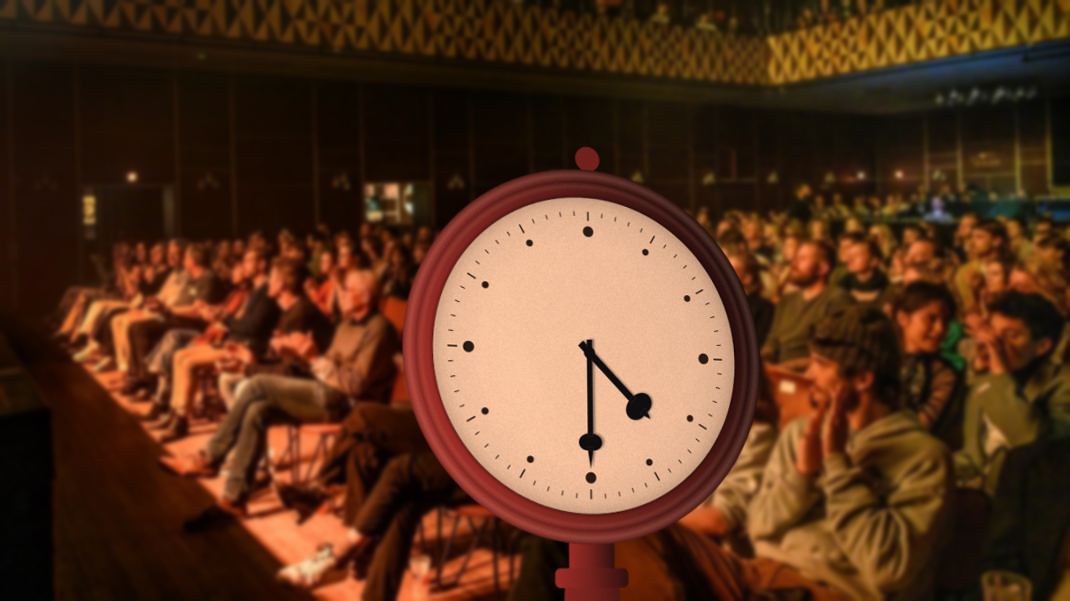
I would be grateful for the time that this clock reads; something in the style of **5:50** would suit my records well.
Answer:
**4:30**
